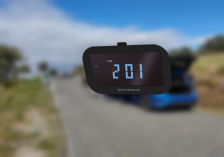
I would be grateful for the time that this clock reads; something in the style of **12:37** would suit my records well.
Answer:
**2:01**
